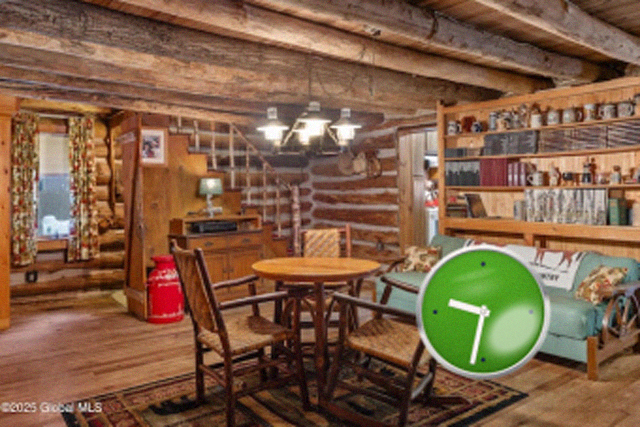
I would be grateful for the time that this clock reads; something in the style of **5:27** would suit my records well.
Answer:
**9:32**
